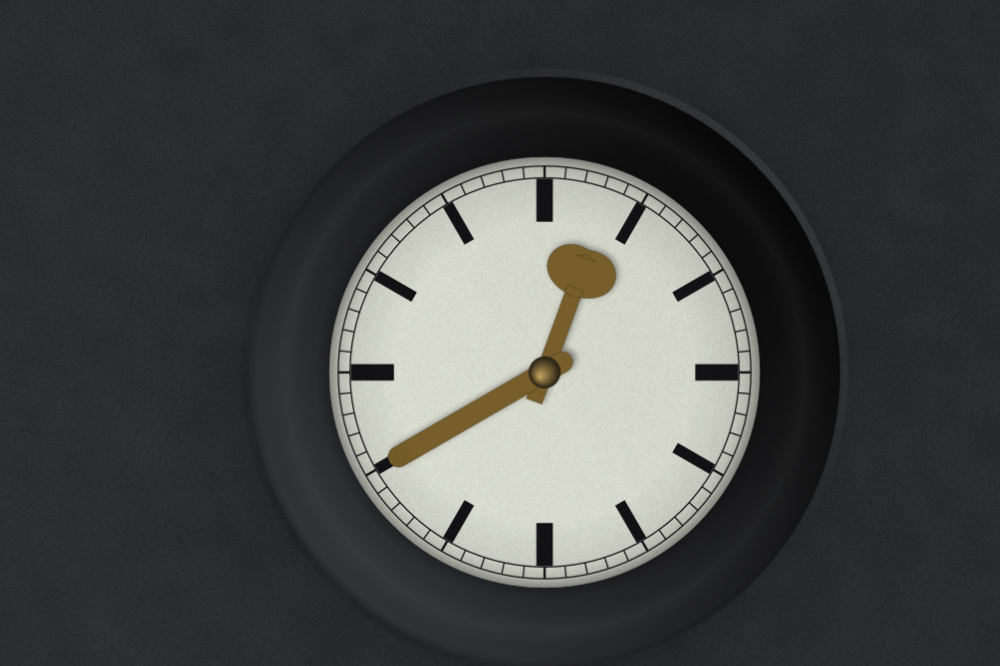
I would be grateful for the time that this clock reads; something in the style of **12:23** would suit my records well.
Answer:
**12:40**
